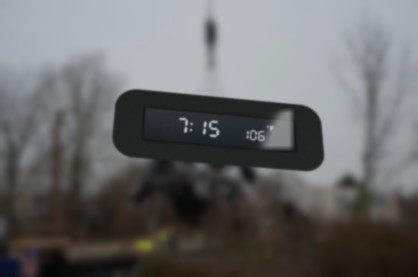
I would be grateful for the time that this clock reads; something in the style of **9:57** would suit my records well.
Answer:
**7:15**
